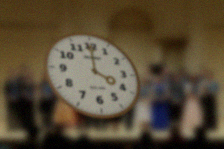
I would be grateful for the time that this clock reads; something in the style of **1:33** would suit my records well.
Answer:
**4:00**
